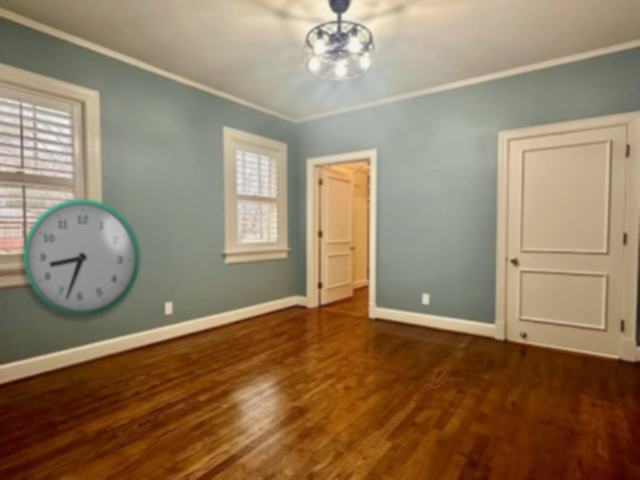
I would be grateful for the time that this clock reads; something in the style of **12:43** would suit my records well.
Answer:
**8:33**
